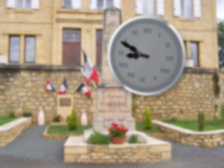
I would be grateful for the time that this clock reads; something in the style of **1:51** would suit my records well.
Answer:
**8:49**
